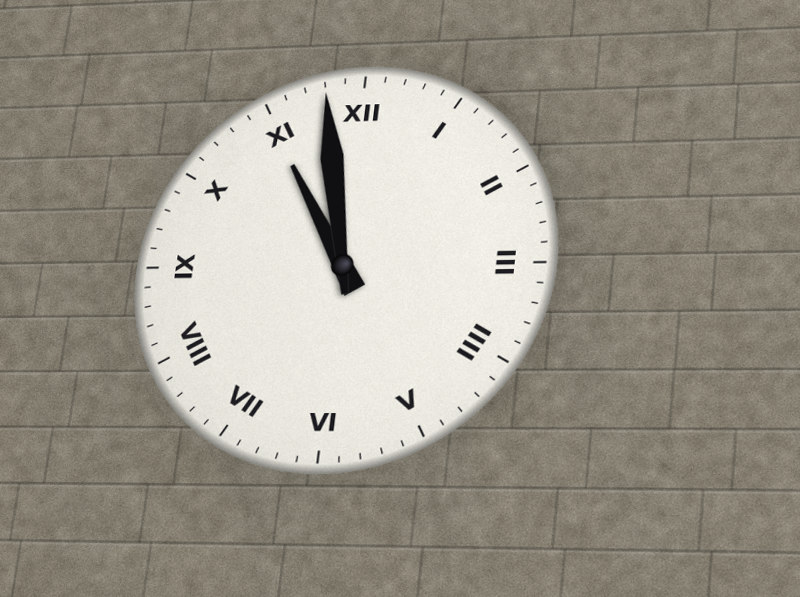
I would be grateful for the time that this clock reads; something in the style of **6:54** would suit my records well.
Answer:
**10:58**
